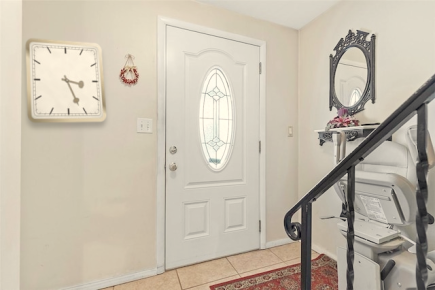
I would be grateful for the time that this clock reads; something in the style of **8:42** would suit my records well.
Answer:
**3:26**
